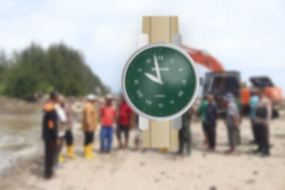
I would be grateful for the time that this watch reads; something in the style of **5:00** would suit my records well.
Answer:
**9:58**
